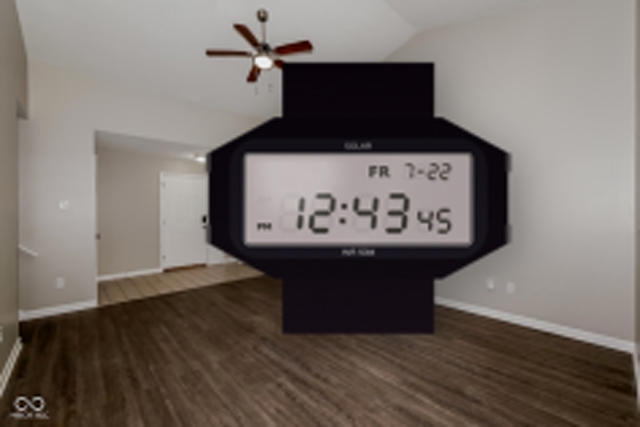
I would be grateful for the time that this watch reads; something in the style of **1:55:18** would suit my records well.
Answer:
**12:43:45**
